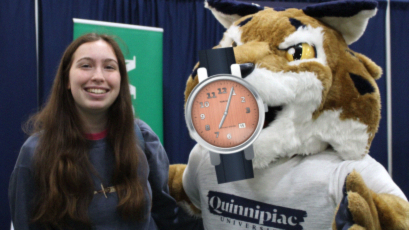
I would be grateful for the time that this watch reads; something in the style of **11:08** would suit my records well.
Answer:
**7:04**
